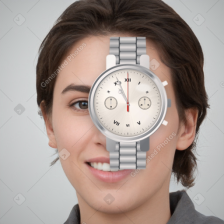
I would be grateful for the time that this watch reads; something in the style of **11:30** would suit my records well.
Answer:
**10:56**
